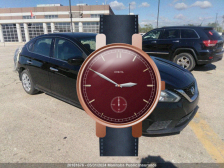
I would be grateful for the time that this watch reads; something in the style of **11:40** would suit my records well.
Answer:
**2:50**
